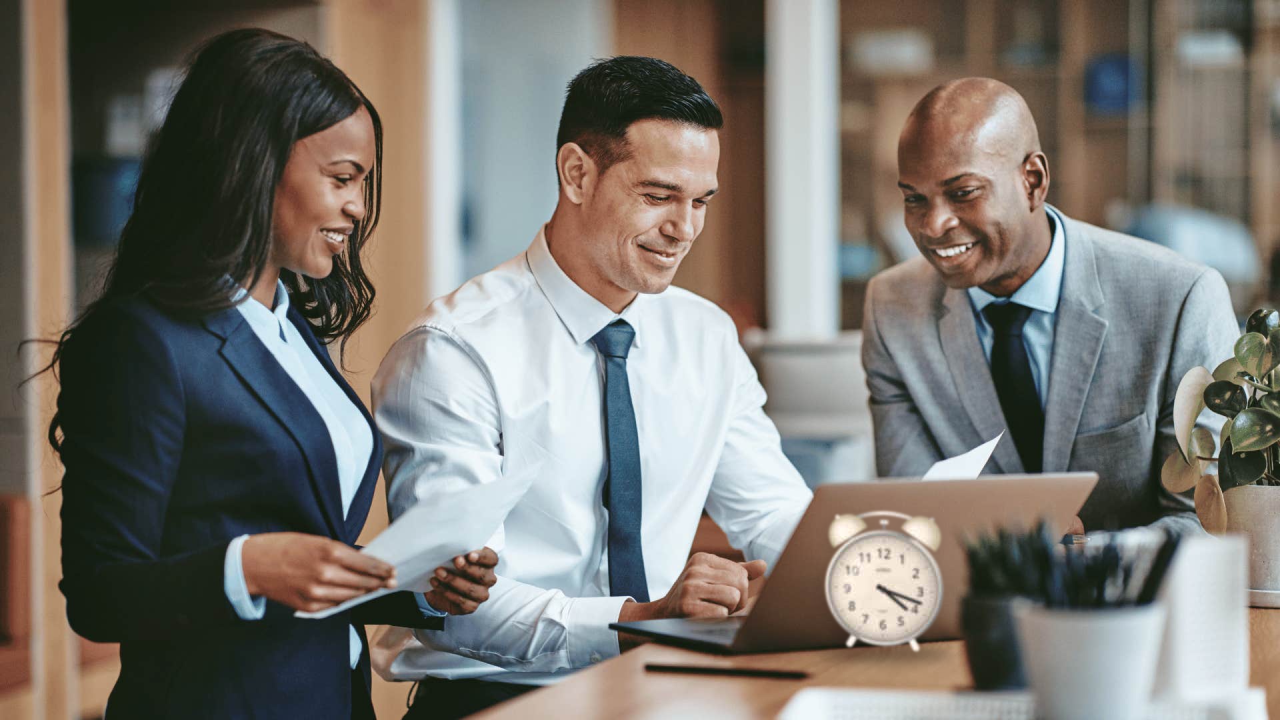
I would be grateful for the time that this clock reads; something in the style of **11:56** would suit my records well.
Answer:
**4:18**
